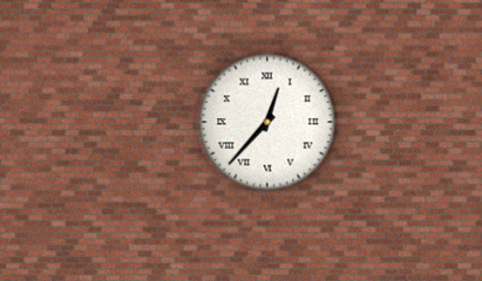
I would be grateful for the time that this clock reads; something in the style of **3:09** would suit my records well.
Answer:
**12:37**
